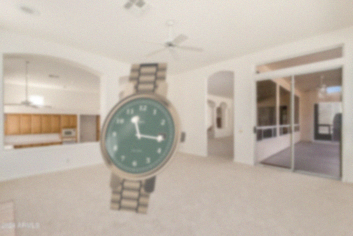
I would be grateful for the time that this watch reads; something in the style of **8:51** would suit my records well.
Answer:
**11:16**
